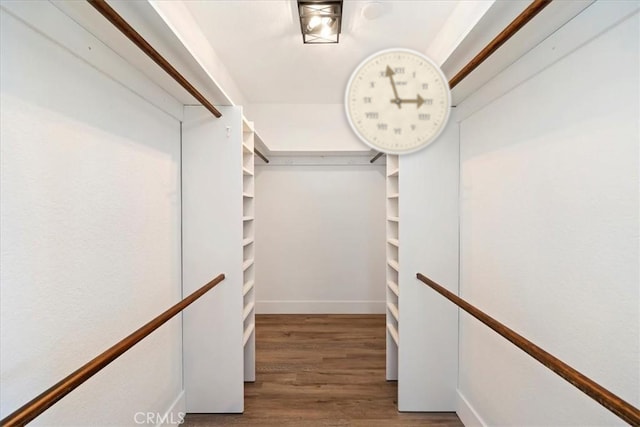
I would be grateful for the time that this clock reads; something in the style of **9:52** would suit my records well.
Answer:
**2:57**
